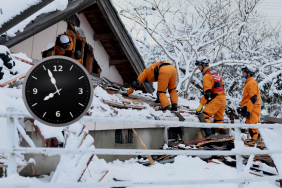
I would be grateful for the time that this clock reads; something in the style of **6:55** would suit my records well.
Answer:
**7:56**
